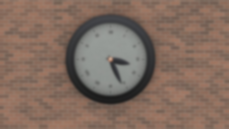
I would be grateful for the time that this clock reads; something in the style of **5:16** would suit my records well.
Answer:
**3:26**
